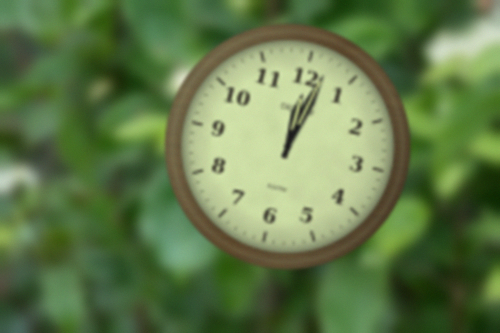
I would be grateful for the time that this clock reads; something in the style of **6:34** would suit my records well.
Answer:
**12:02**
